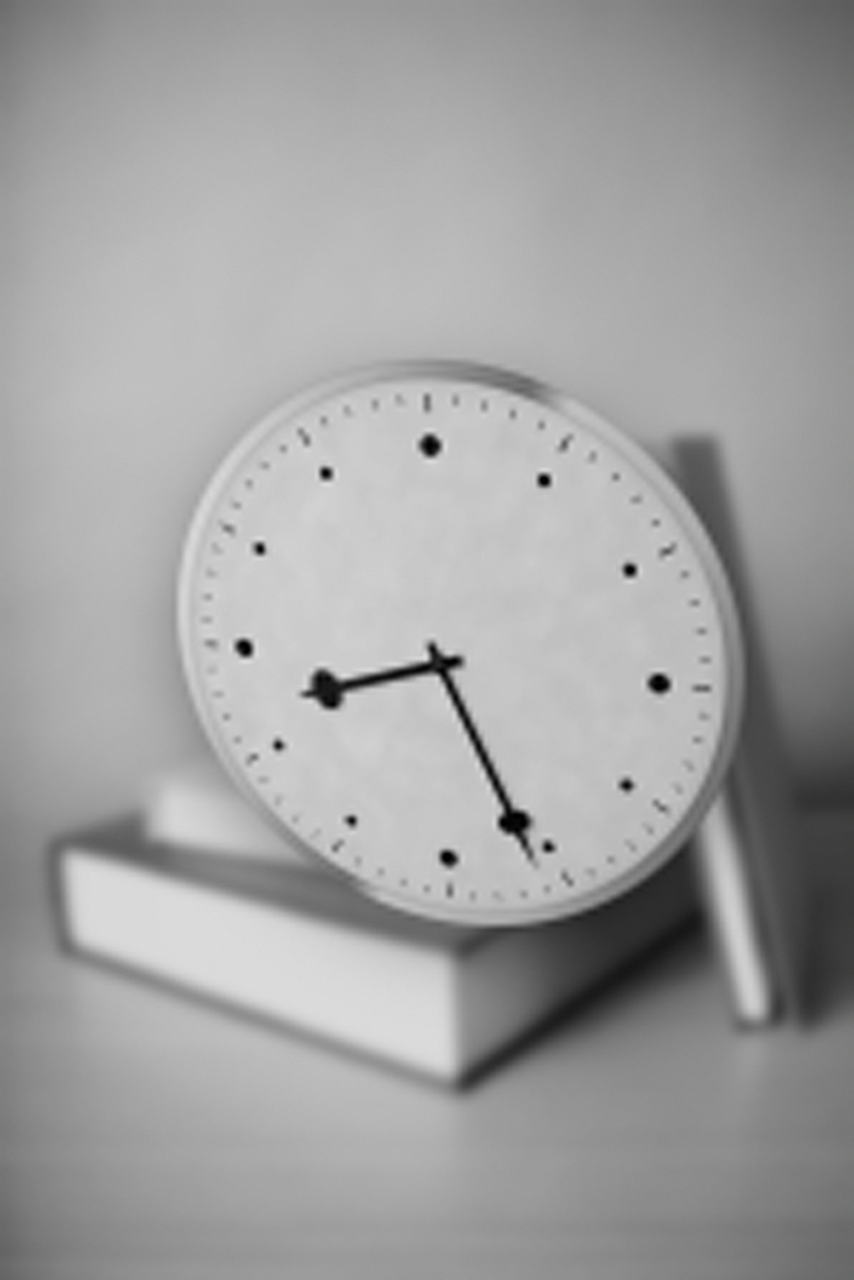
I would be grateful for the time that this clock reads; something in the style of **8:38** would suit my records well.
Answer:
**8:26**
